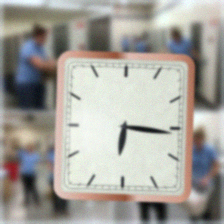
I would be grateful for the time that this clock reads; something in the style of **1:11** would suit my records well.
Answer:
**6:16**
